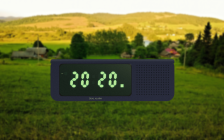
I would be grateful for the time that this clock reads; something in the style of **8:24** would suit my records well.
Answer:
**20:20**
